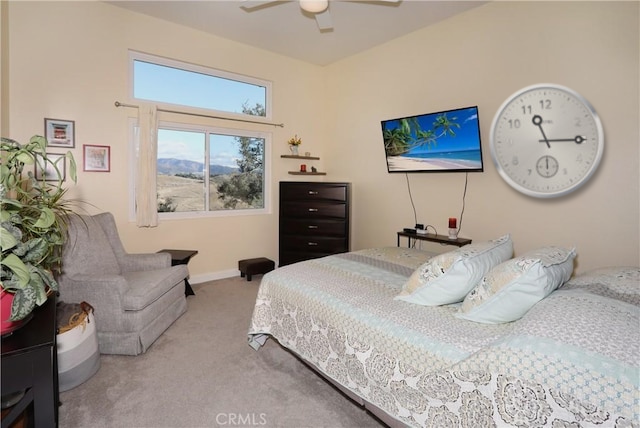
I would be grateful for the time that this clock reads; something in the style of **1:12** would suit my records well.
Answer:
**11:15**
